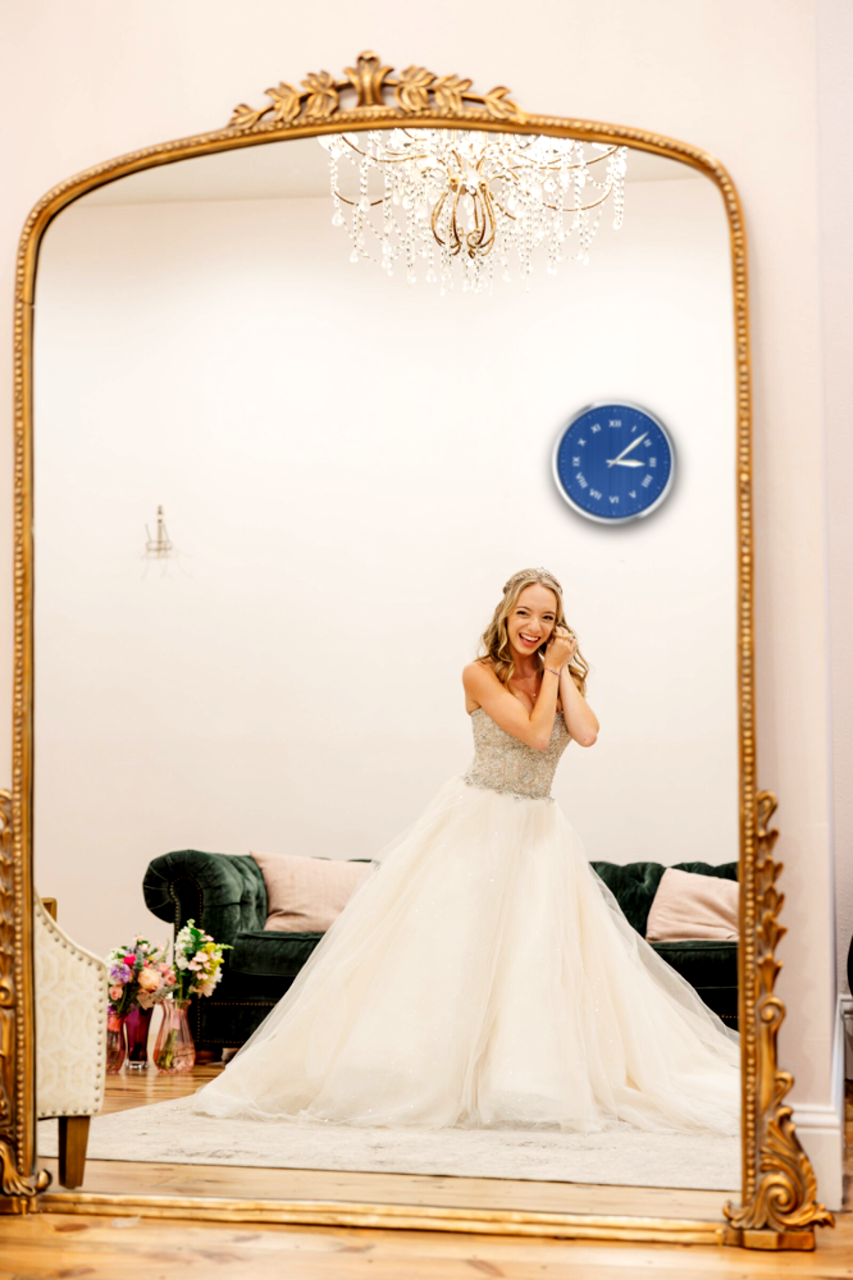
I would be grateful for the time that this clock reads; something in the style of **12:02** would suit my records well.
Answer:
**3:08**
